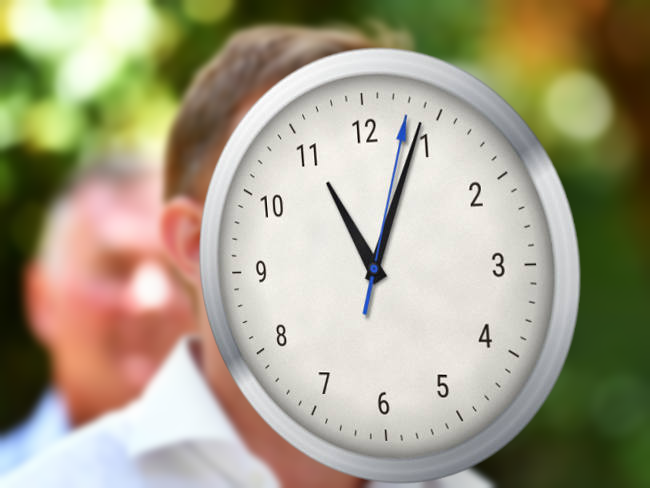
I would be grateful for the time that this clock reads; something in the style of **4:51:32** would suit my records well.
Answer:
**11:04:03**
